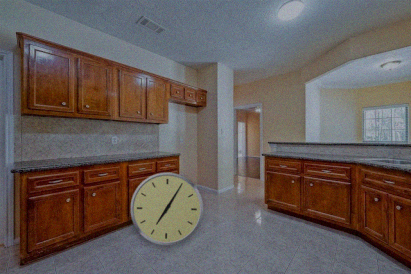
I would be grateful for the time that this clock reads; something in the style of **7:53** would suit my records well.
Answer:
**7:05**
